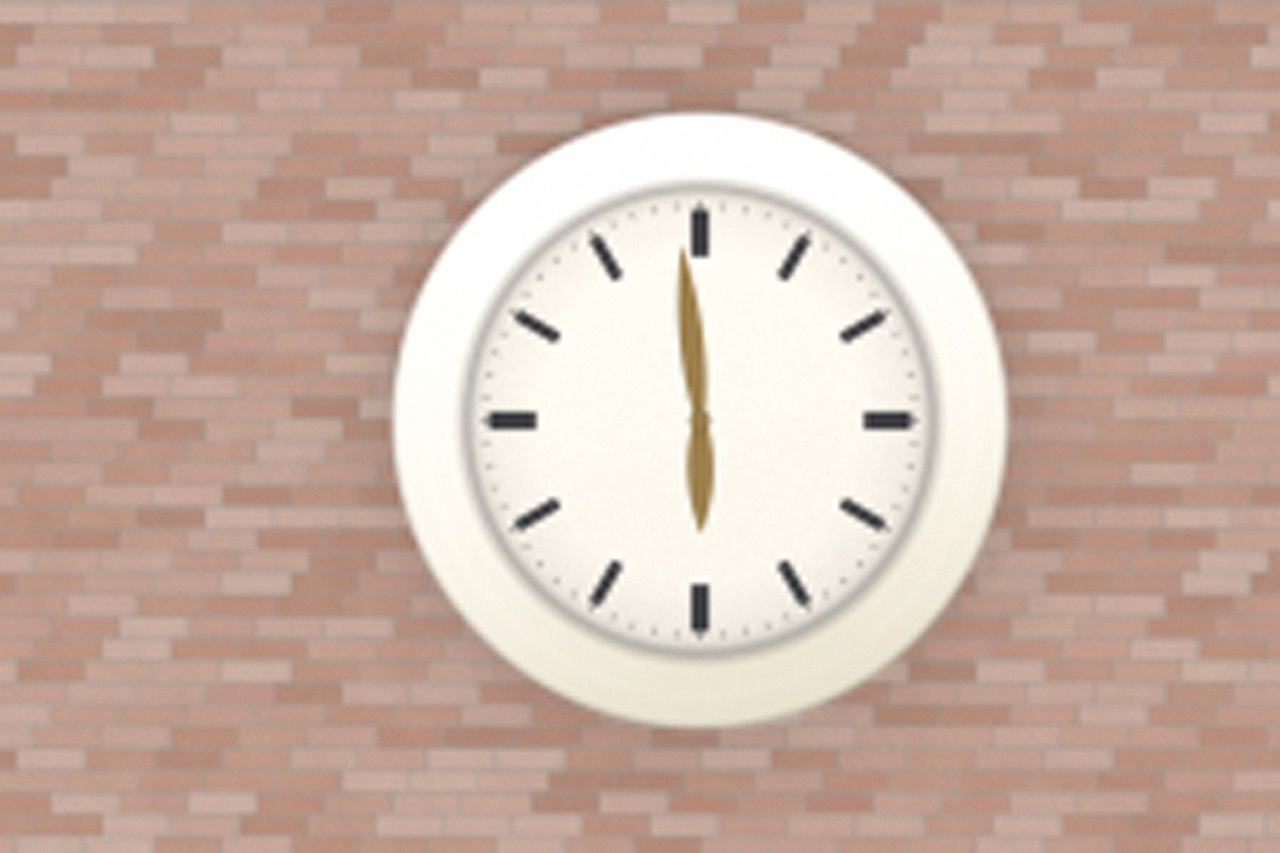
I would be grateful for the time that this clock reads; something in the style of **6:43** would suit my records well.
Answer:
**5:59**
